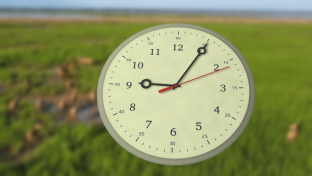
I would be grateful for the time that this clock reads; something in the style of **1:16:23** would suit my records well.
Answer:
**9:05:11**
